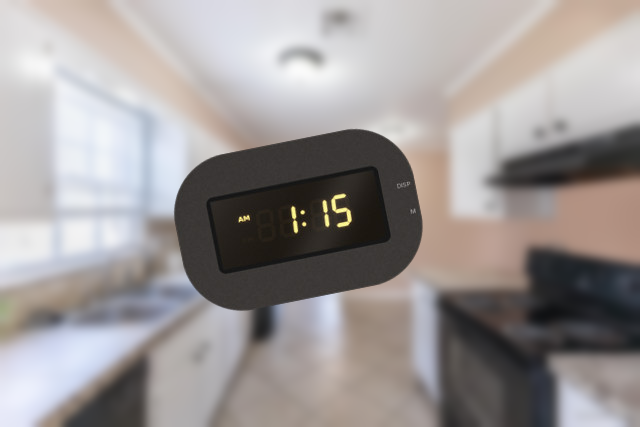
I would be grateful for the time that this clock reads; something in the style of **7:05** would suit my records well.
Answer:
**1:15**
